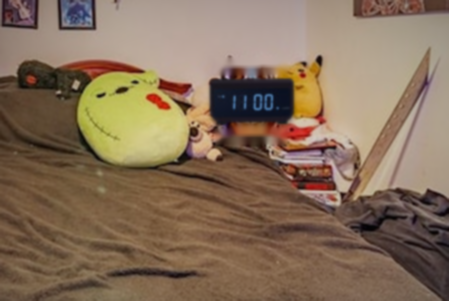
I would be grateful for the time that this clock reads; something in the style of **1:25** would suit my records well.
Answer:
**11:00**
